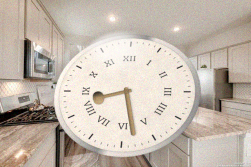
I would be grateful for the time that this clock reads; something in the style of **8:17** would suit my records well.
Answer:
**8:28**
